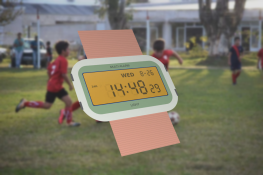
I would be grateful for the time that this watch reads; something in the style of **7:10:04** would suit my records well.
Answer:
**14:48:29**
